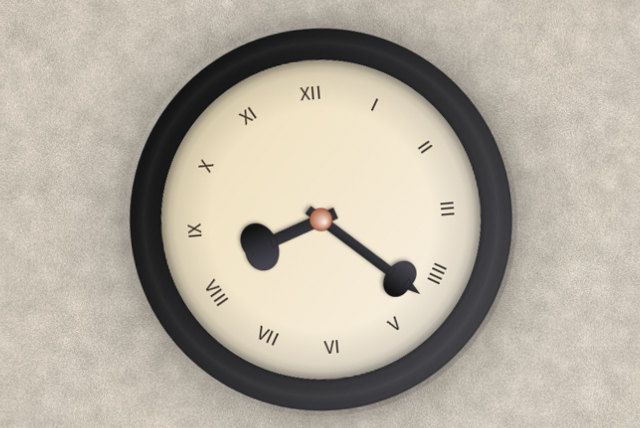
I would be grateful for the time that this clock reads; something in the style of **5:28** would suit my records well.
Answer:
**8:22**
